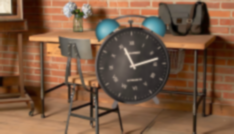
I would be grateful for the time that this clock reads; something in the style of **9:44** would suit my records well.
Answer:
**11:13**
